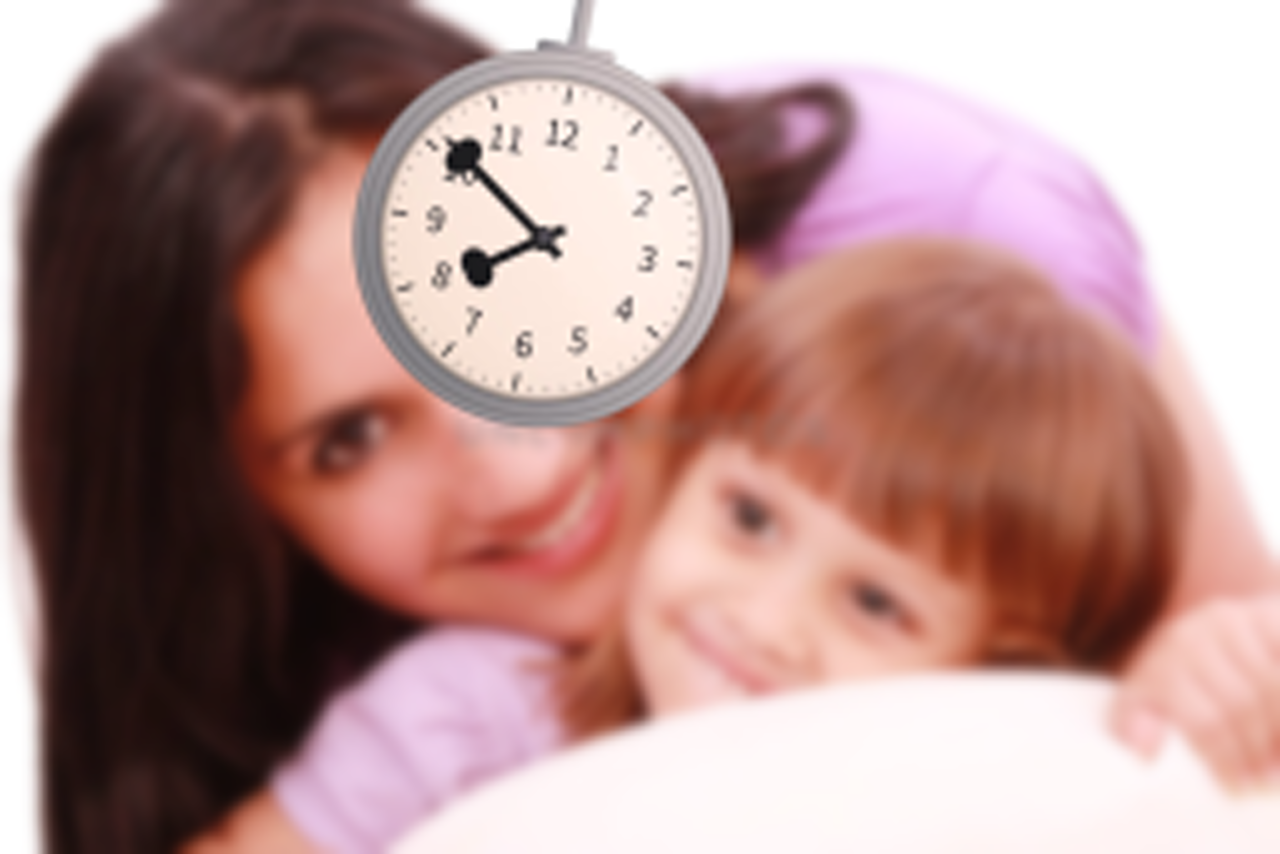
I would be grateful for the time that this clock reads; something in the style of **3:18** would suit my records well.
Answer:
**7:51**
